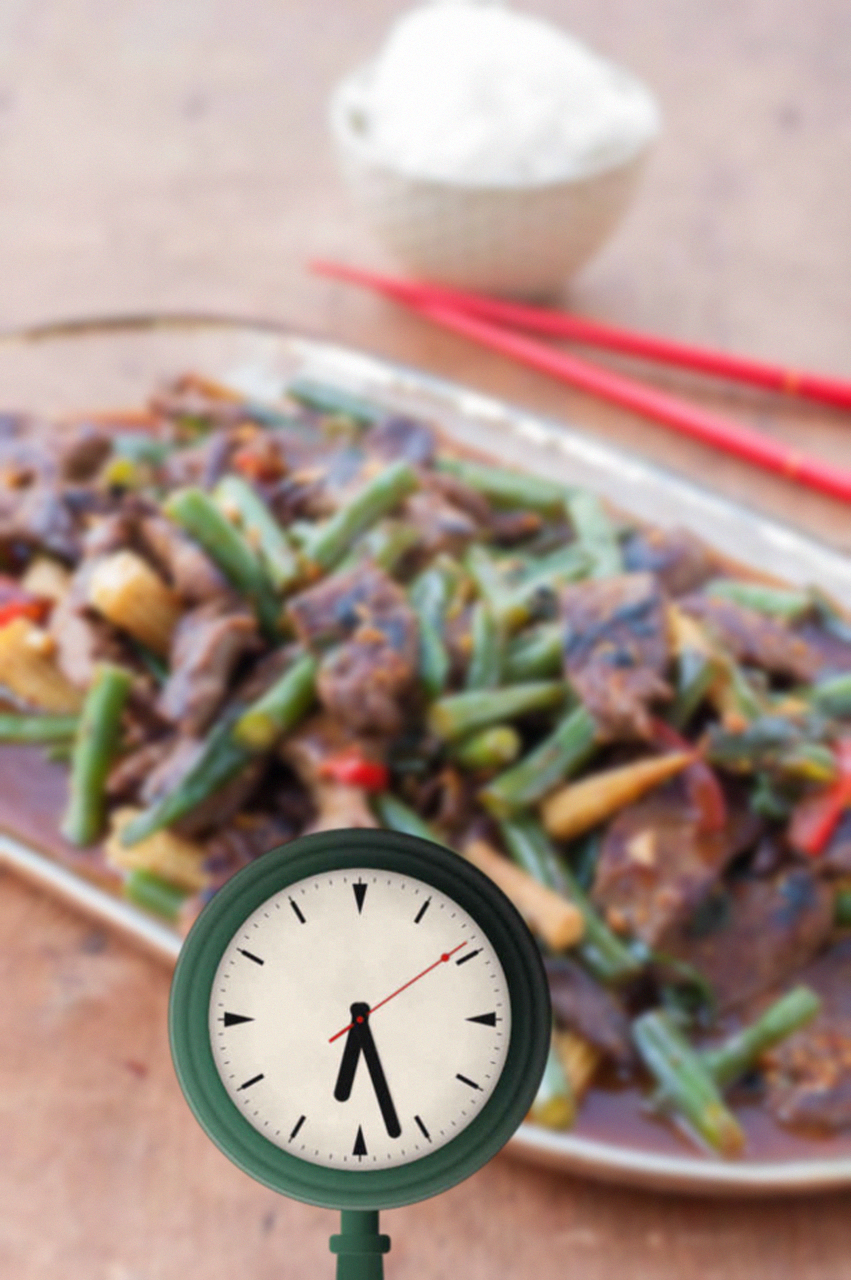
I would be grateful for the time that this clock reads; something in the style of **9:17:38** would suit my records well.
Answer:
**6:27:09**
